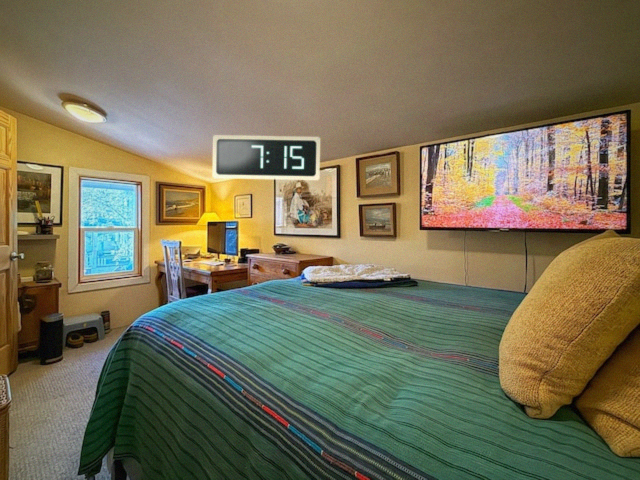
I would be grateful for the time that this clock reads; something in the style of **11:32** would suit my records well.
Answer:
**7:15**
